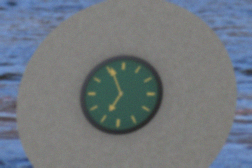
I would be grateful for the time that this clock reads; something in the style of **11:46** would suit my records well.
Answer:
**6:56**
